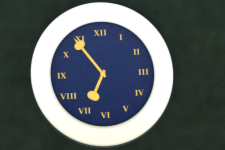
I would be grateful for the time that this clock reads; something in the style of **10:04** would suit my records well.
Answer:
**6:54**
